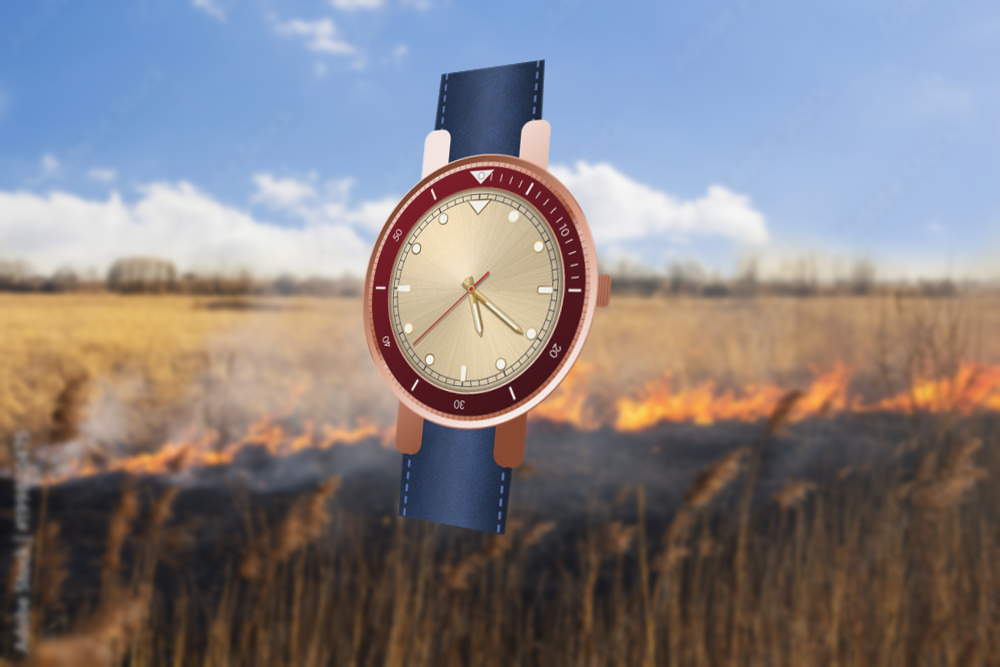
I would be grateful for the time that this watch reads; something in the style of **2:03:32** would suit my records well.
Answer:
**5:20:38**
